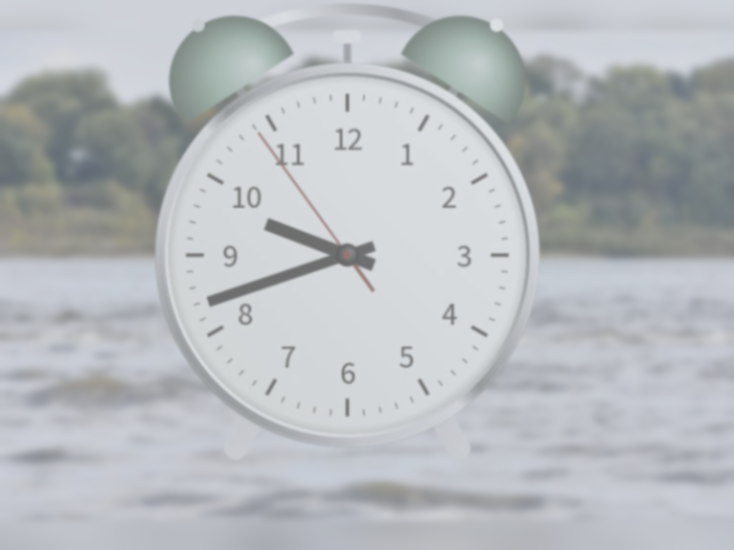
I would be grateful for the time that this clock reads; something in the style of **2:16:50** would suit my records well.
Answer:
**9:41:54**
